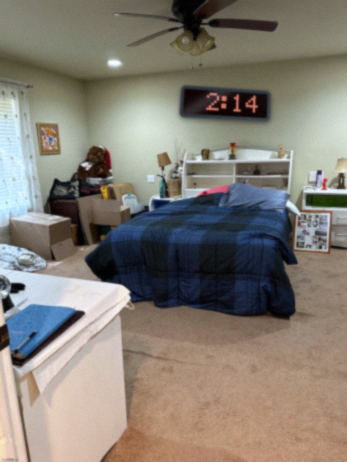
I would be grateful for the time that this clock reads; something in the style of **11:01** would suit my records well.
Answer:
**2:14**
